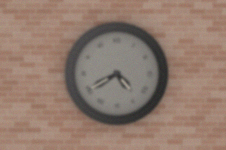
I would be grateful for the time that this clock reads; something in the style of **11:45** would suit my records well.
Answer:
**4:40**
